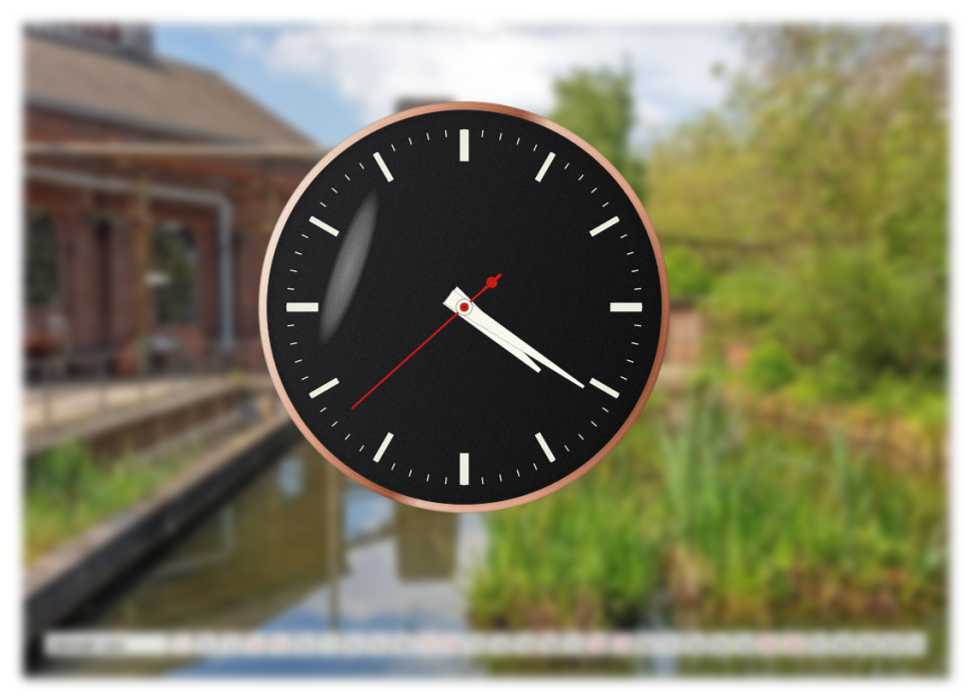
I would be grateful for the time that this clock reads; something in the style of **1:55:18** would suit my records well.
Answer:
**4:20:38**
